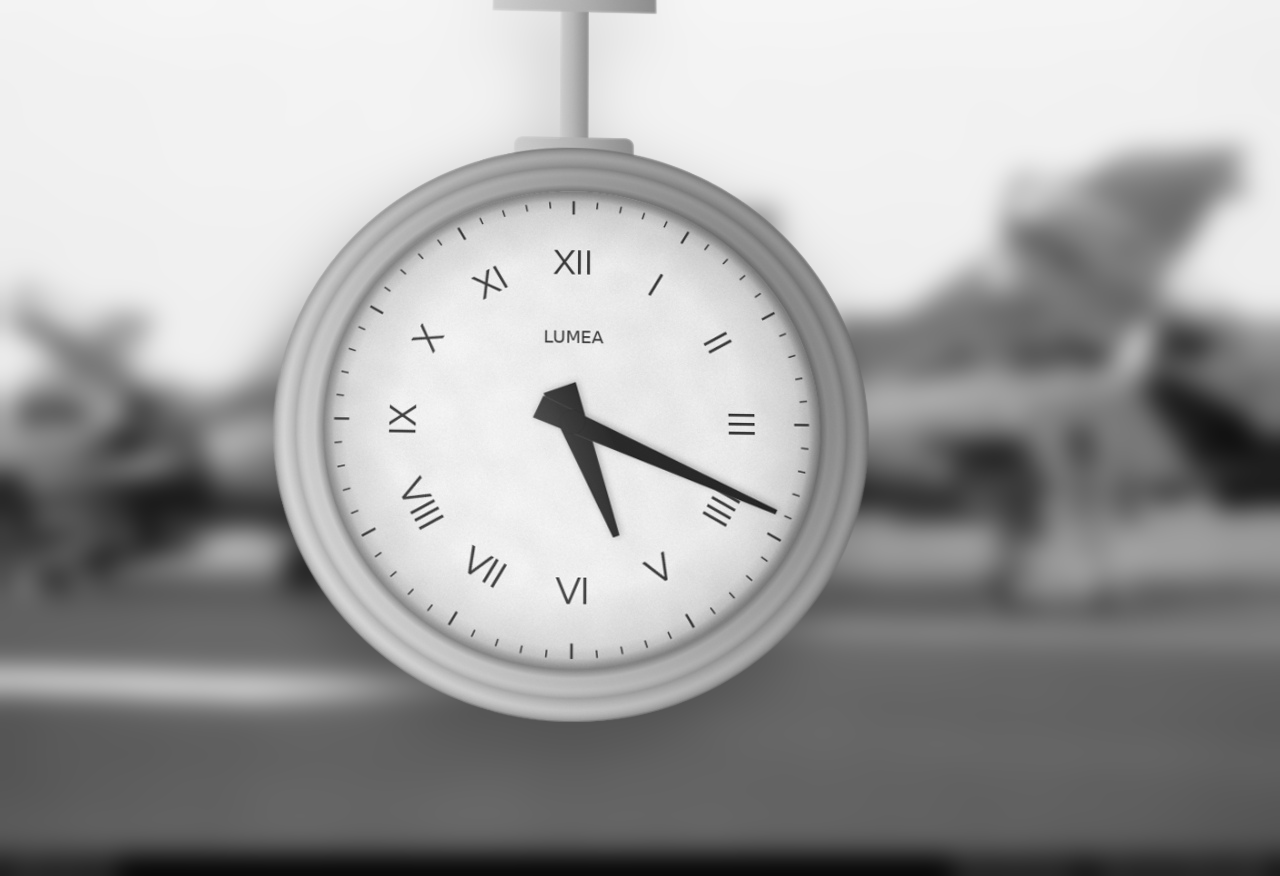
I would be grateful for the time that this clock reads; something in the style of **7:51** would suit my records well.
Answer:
**5:19**
